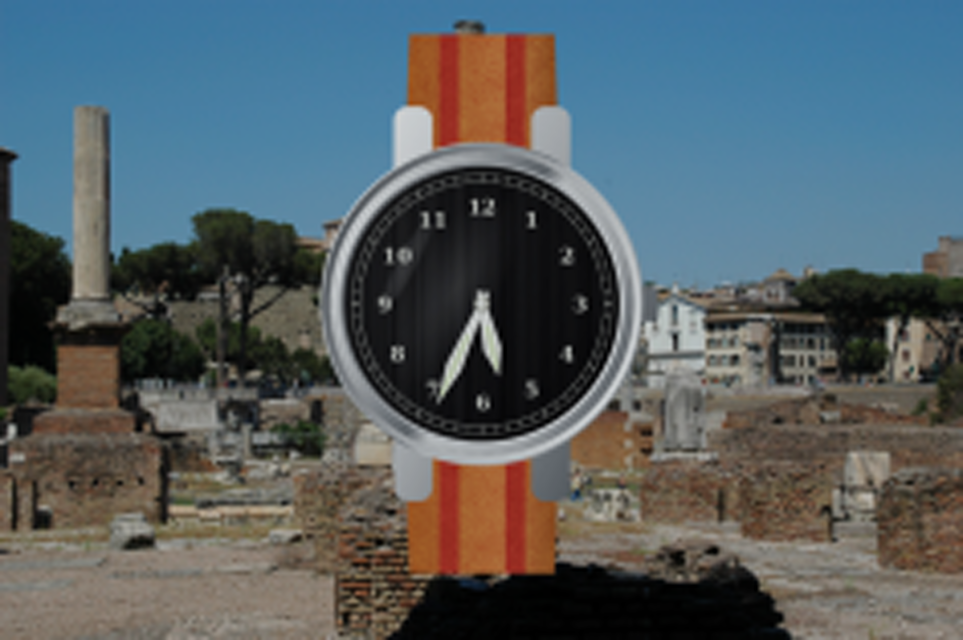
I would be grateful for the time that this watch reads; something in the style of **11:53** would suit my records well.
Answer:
**5:34**
